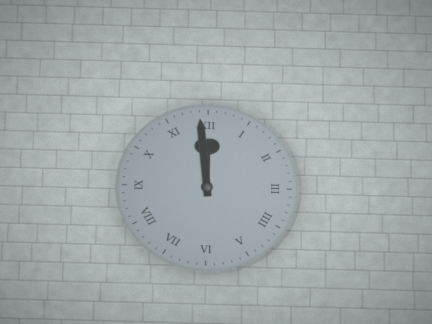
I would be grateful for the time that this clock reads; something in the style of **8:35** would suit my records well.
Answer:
**11:59**
